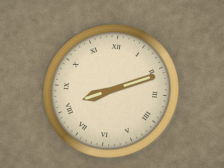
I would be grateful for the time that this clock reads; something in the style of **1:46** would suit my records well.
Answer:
**8:11**
